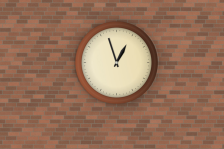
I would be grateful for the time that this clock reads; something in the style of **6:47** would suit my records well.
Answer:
**12:57**
